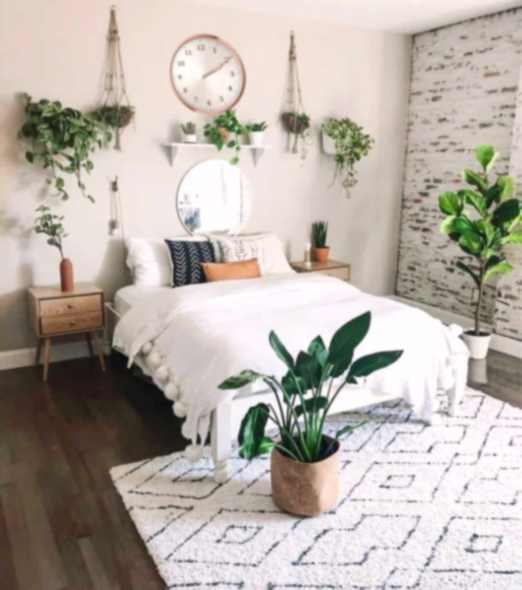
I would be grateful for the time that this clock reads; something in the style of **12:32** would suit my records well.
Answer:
**2:10**
